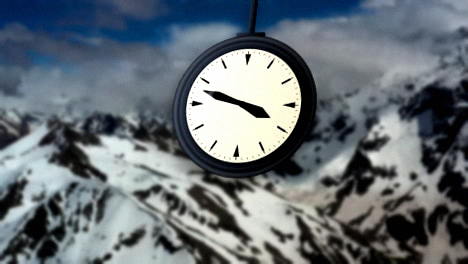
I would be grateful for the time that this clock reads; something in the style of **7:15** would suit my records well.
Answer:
**3:48**
